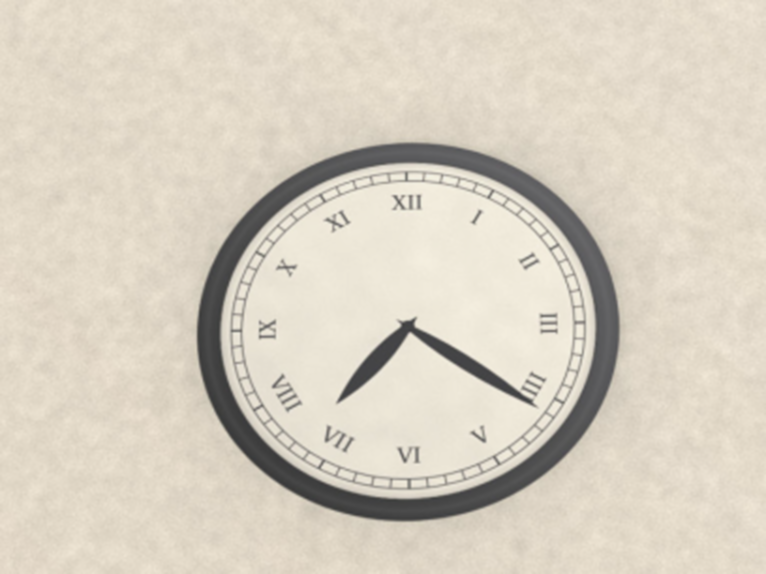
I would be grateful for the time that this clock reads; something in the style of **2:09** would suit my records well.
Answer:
**7:21**
